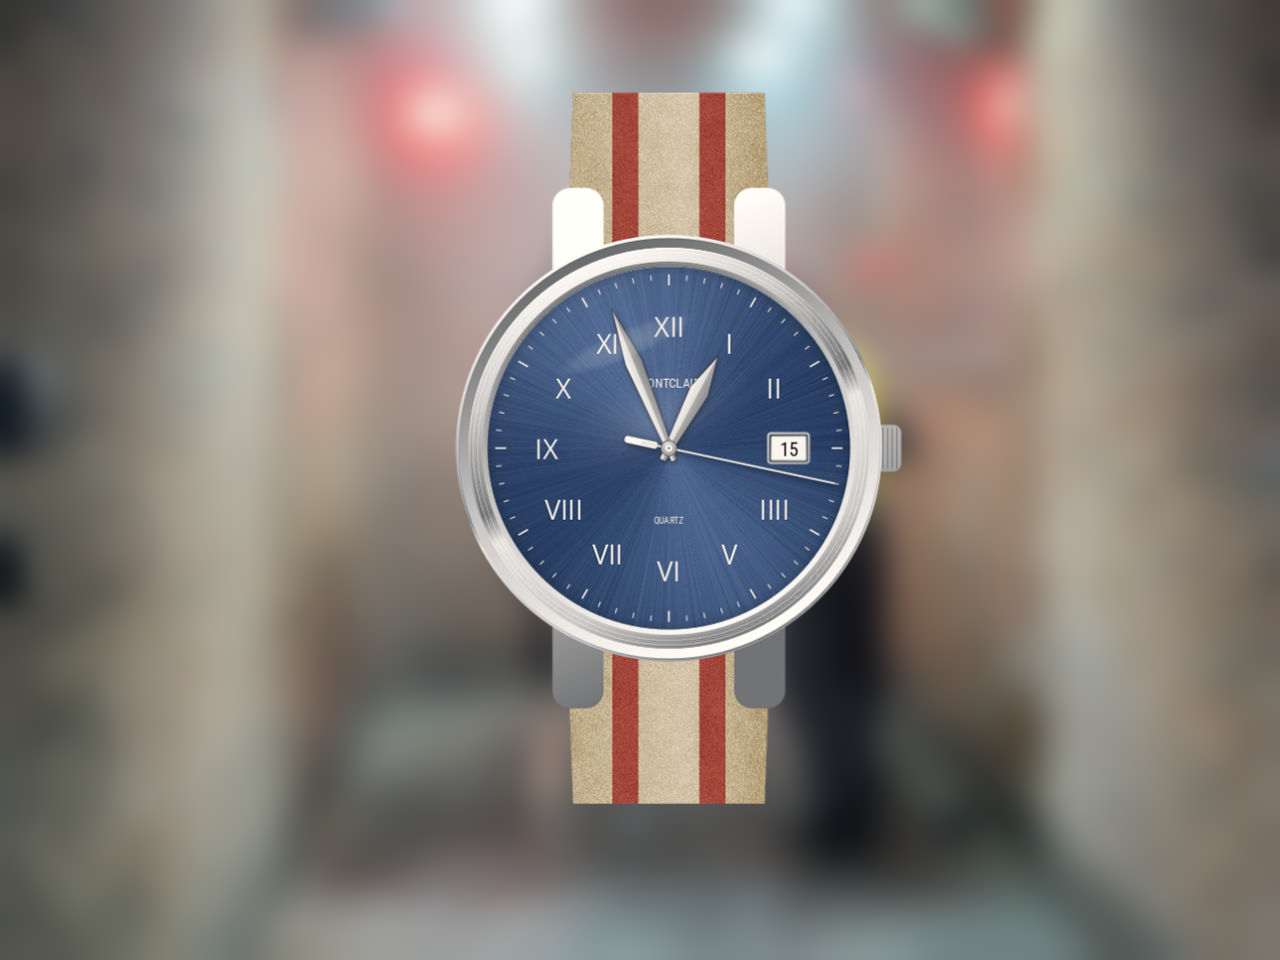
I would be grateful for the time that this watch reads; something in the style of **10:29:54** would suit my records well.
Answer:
**12:56:17**
